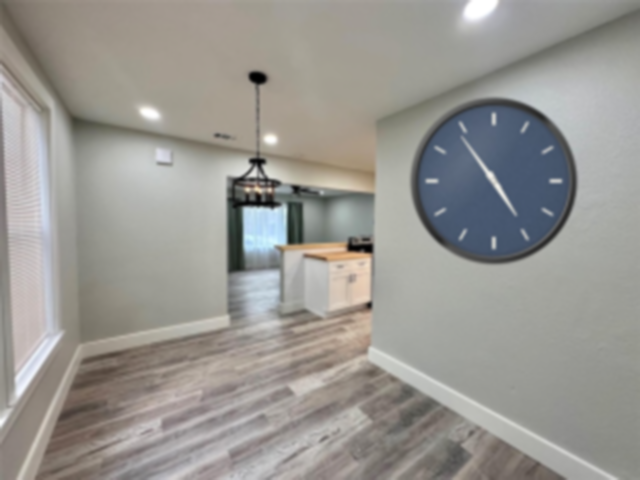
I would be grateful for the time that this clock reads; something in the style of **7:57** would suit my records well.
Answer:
**4:54**
